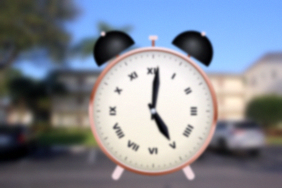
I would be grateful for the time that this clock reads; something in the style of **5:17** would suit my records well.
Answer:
**5:01**
